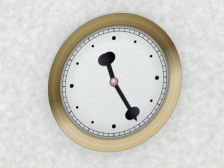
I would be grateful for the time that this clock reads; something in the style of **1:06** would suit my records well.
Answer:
**11:25**
